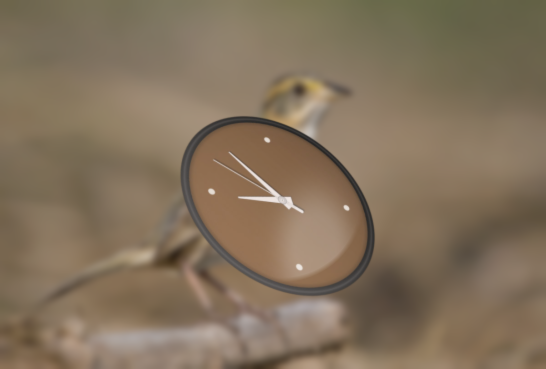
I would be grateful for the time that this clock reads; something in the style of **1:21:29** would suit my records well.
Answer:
**8:52:50**
